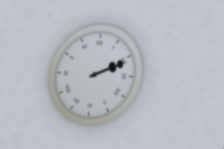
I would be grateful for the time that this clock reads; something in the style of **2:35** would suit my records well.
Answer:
**2:11**
